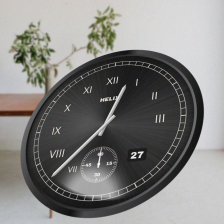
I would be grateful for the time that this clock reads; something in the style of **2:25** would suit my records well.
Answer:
**12:37**
